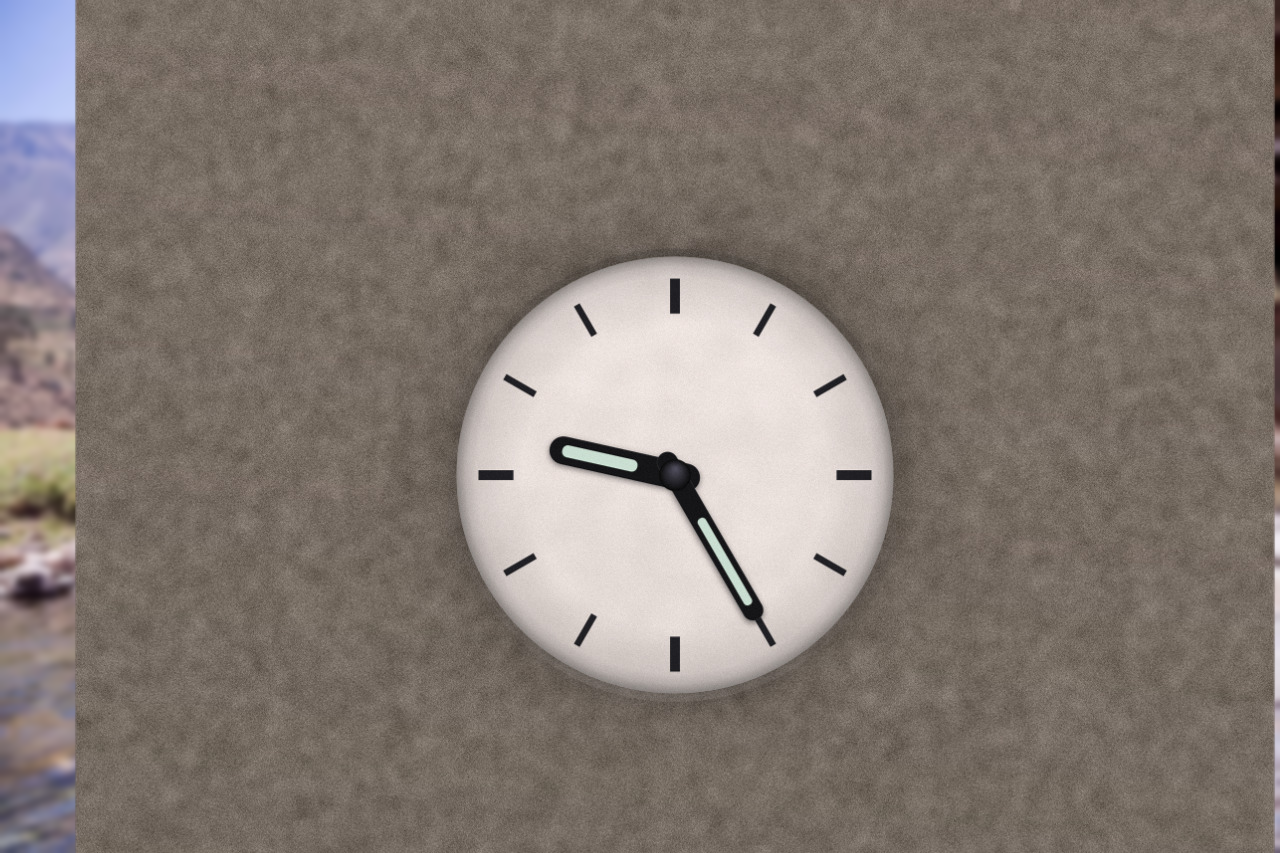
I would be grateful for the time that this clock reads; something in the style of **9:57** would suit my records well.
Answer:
**9:25**
